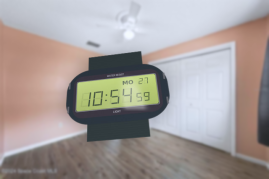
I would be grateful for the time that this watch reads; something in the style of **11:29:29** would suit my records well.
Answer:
**10:54:59**
